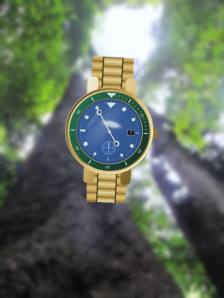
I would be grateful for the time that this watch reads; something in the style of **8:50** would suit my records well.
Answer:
**4:55**
